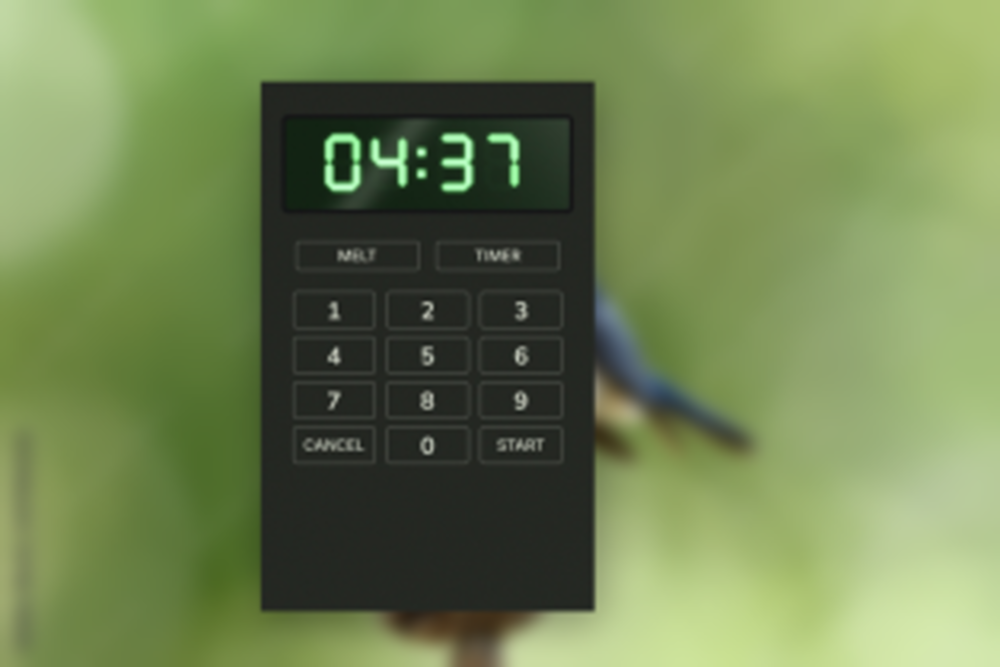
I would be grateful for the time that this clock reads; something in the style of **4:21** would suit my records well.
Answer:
**4:37**
